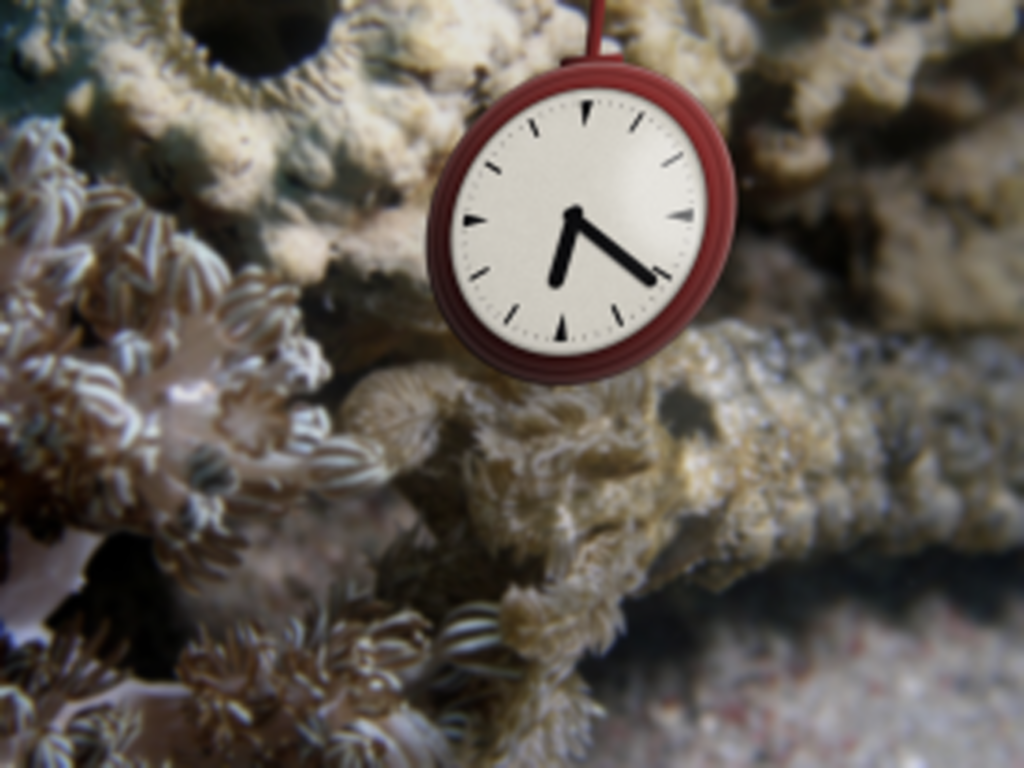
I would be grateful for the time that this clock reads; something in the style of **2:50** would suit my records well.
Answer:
**6:21**
